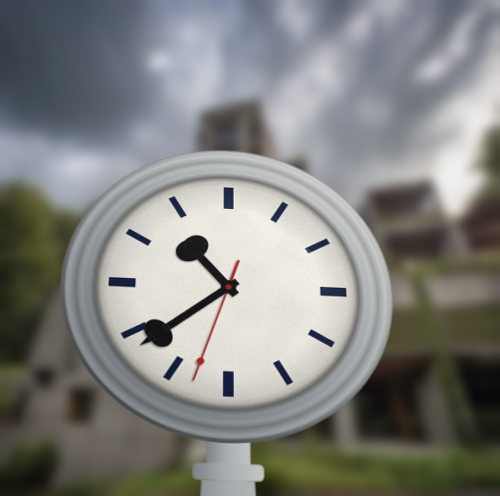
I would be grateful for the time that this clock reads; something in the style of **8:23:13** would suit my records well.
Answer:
**10:38:33**
